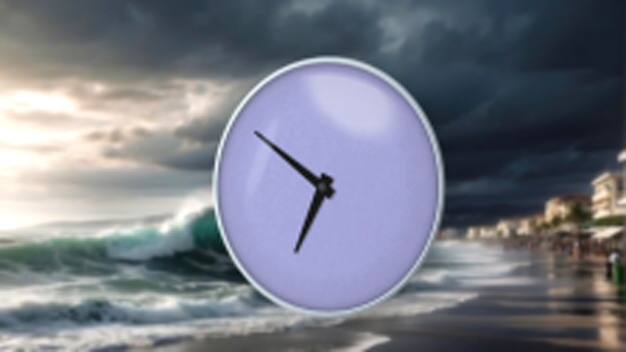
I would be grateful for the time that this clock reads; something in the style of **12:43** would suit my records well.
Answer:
**6:51**
